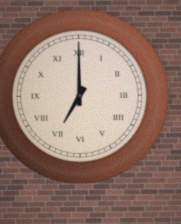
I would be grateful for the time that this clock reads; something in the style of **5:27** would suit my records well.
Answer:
**7:00**
